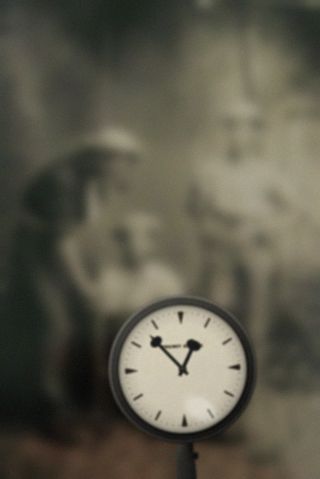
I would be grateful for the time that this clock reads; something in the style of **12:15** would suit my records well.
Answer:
**12:53**
